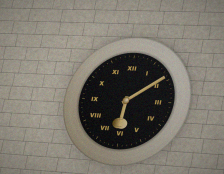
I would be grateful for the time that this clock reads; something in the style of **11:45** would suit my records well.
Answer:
**6:09**
